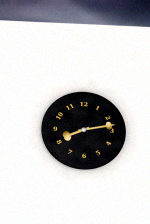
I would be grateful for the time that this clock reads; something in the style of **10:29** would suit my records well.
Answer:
**8:13**
